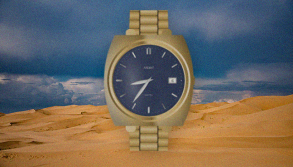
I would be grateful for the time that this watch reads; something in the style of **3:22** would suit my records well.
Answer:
**8:36**
